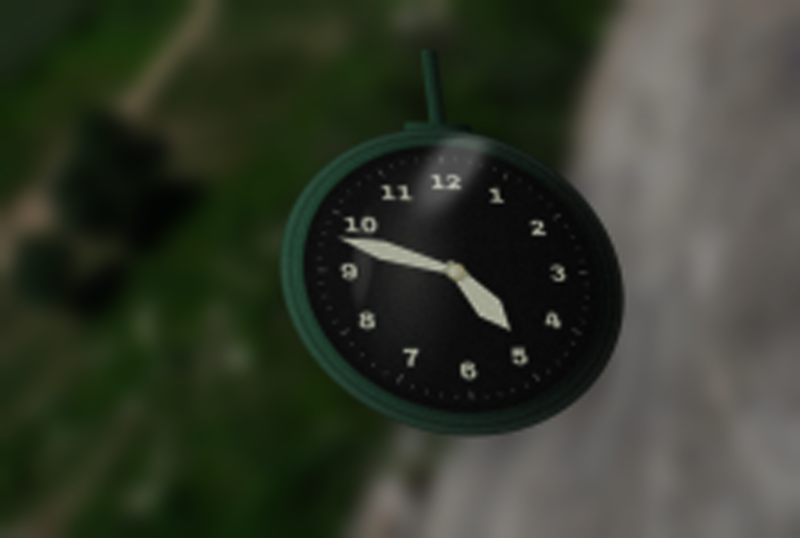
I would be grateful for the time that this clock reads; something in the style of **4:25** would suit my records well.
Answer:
**4:48**
